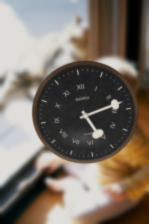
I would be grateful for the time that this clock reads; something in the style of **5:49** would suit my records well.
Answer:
**5:13**
